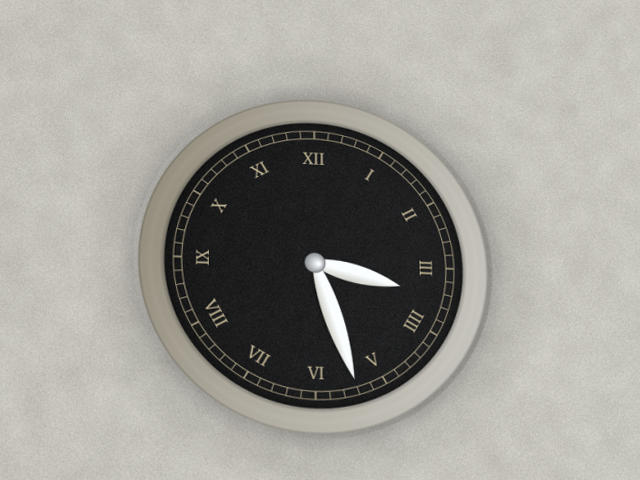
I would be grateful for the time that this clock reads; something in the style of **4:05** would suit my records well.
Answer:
**3:27**
